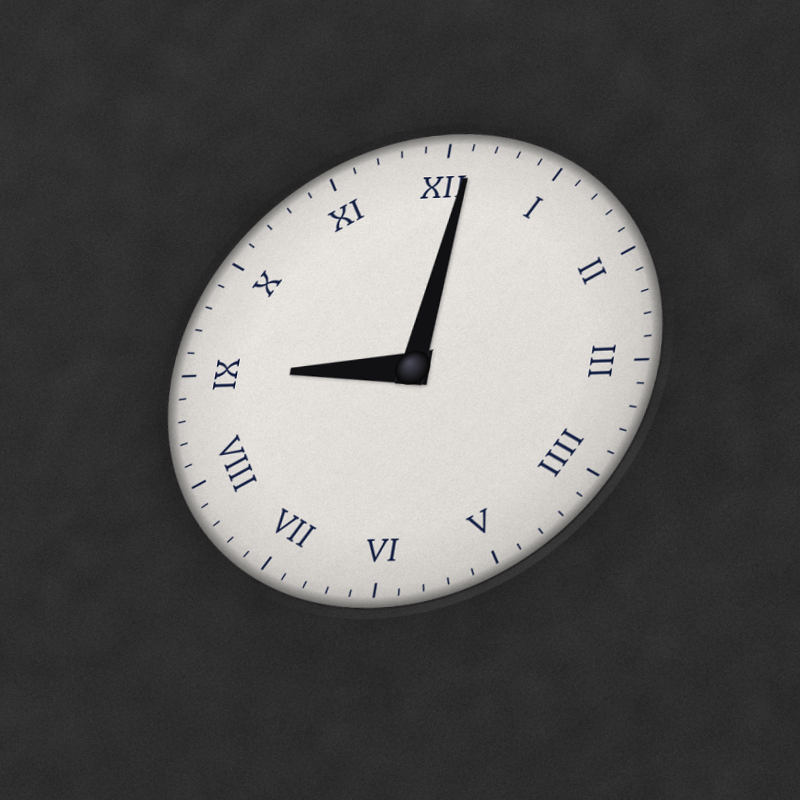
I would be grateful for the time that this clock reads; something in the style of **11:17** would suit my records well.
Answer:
**9:01**
